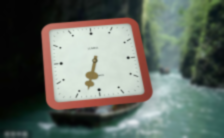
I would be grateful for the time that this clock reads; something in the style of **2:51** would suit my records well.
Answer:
**6:33**
